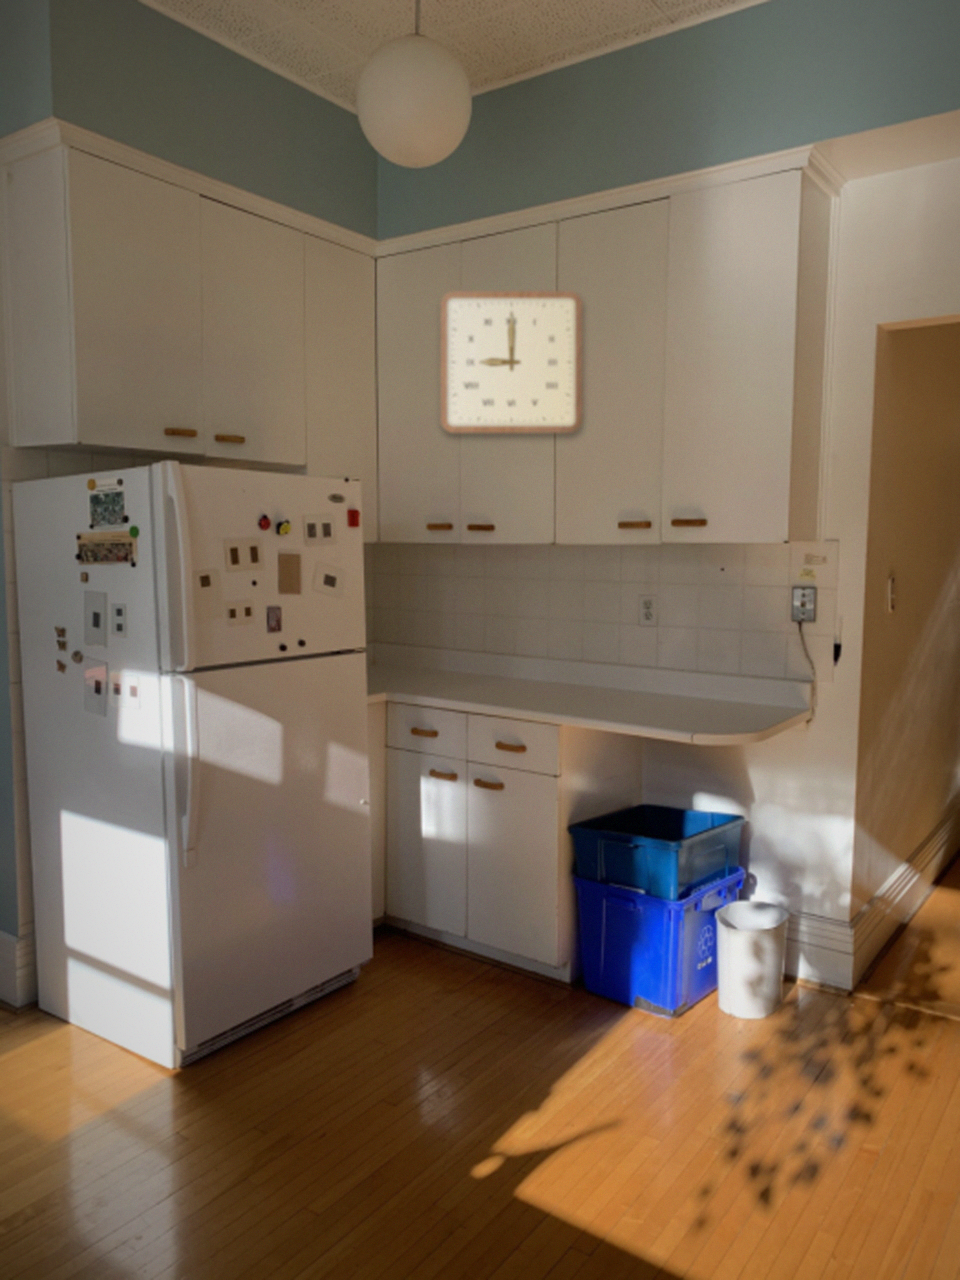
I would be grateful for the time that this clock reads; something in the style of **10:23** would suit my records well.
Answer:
**9:00**
